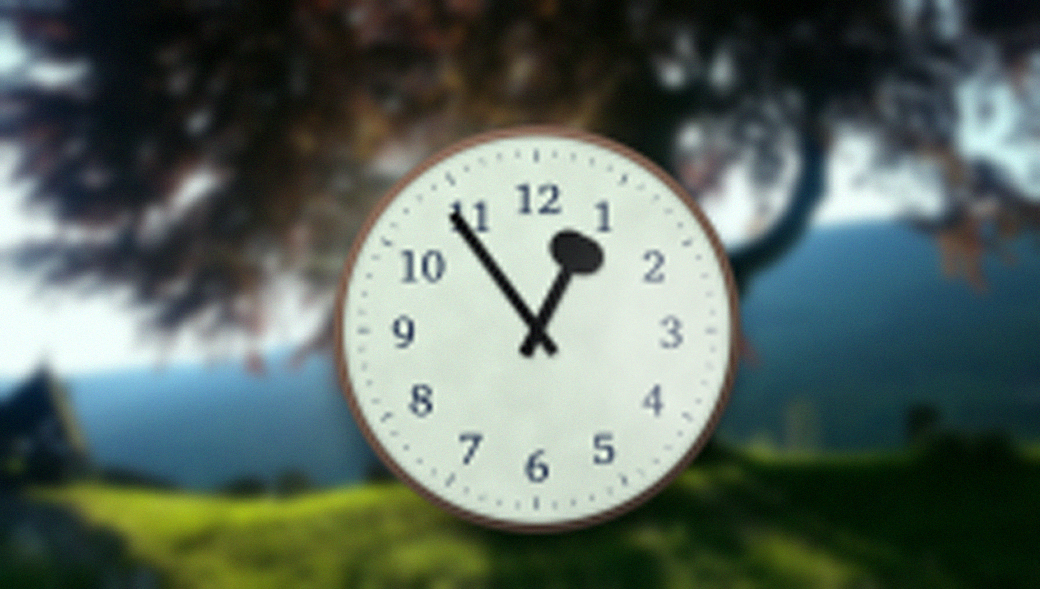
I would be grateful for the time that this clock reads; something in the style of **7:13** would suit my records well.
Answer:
**12:54**
